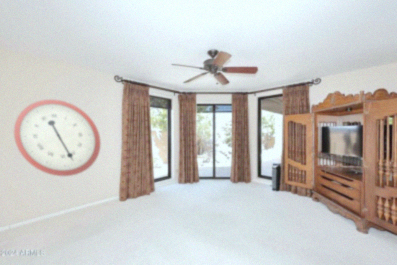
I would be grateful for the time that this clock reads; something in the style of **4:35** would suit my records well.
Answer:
**11:27**
